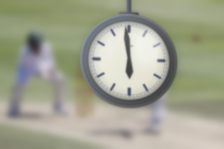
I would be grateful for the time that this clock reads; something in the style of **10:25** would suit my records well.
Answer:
**5:59**
